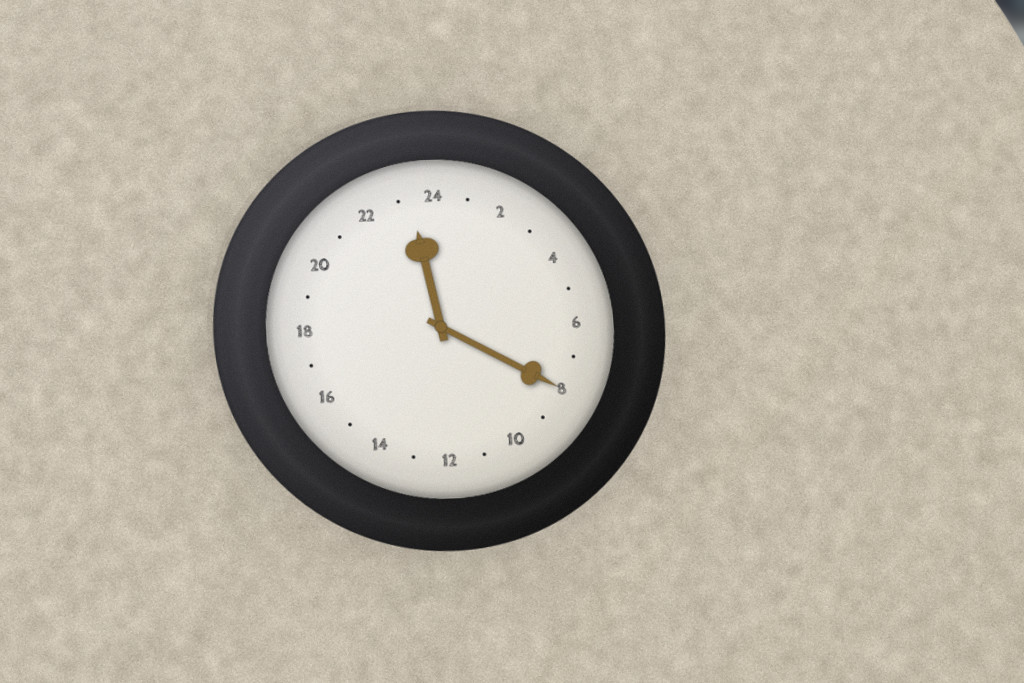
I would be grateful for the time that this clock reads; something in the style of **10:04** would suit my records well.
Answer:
**23:20**
